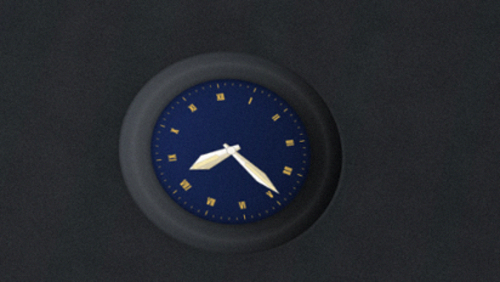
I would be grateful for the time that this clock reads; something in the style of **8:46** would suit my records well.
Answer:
**8:24**
